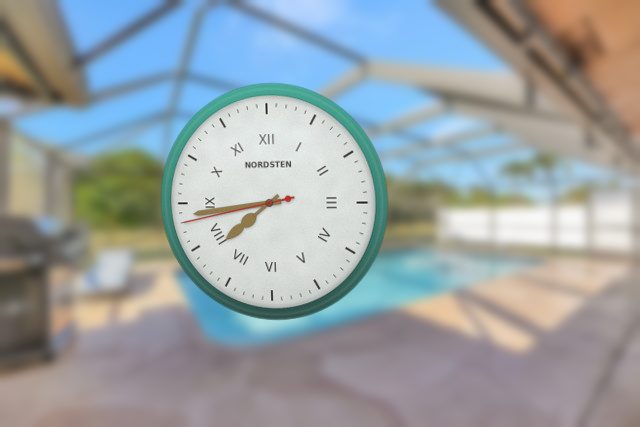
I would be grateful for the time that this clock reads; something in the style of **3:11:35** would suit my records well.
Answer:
**7:43:43**
